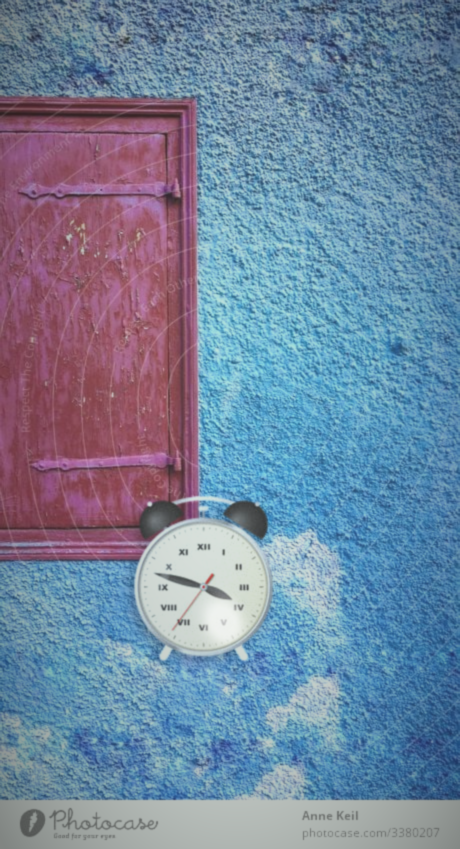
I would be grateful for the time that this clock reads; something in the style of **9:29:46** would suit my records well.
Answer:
**3:47:36**
